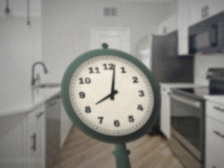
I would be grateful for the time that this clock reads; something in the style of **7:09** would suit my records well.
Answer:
**8:02**
